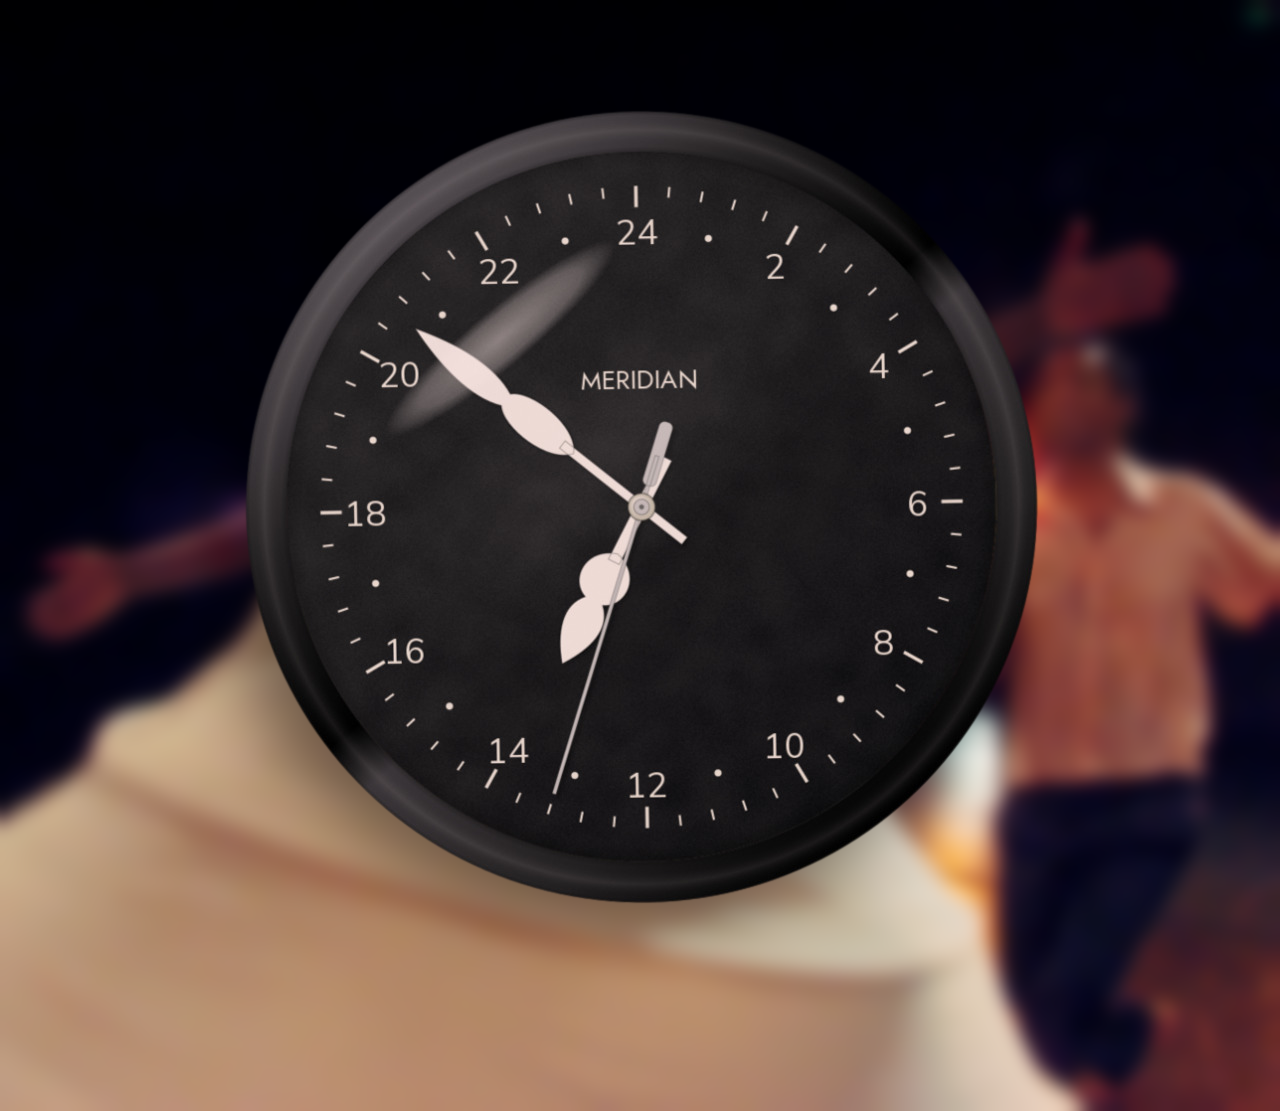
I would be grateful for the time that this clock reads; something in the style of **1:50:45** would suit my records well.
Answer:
**13:51:33**
